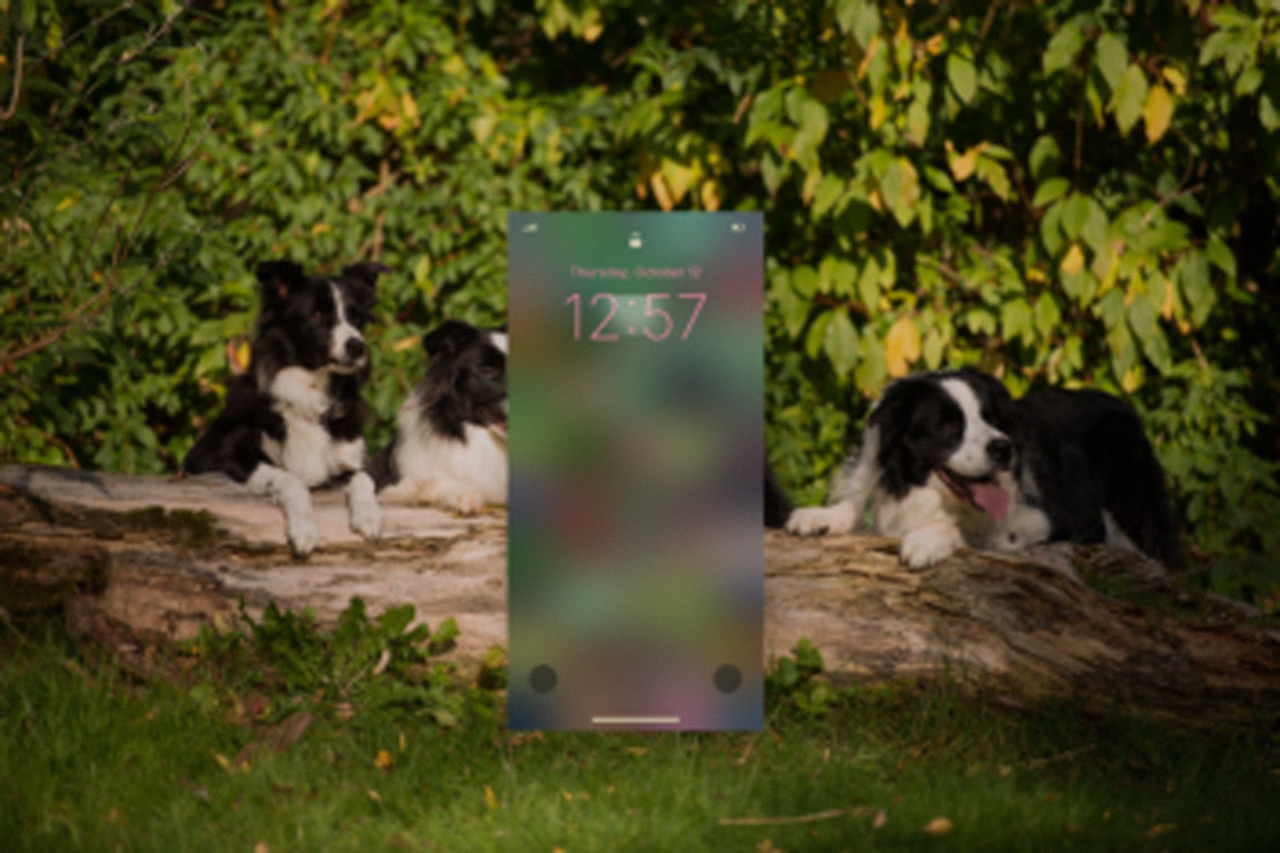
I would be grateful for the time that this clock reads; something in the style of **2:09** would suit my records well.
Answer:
**12:57**
